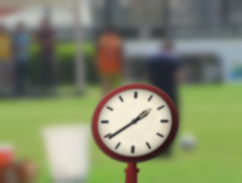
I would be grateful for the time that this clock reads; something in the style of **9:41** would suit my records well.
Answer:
**1:39**
